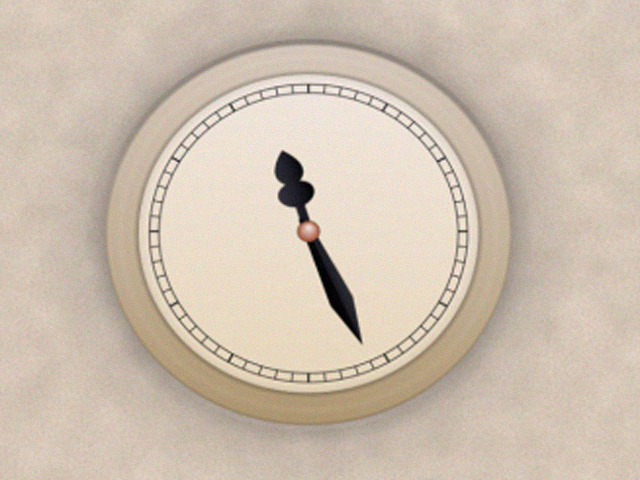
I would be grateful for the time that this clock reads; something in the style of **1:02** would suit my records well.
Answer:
**11:26**
